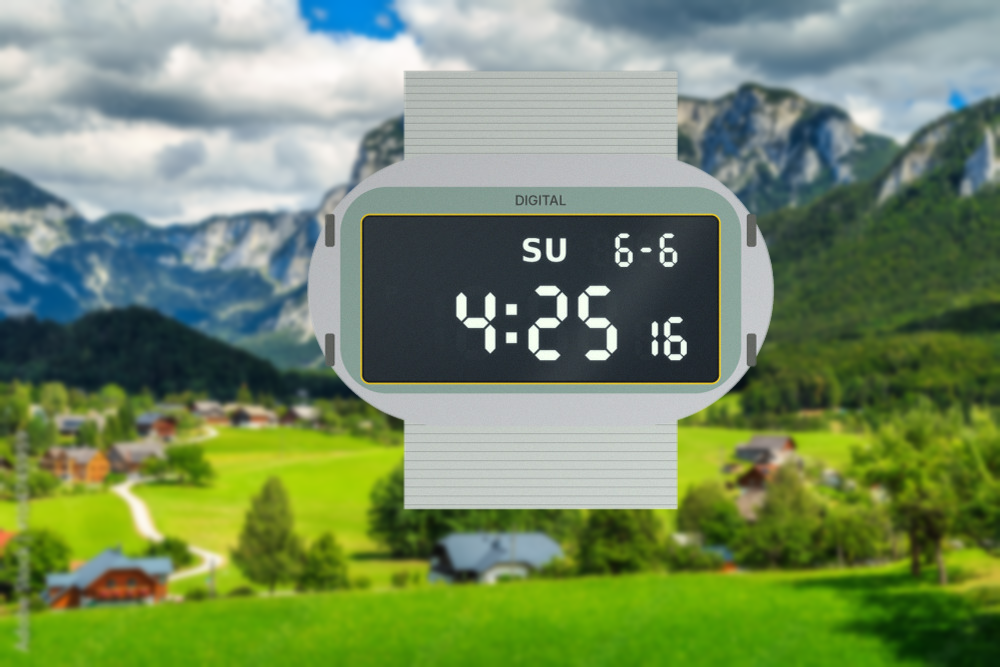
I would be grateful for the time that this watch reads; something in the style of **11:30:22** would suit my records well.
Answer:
**4:25:16**
